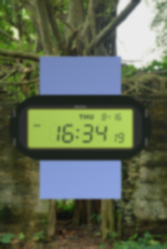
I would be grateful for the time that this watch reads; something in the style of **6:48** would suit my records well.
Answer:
**16:34**
